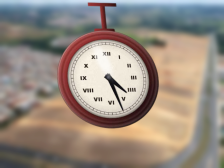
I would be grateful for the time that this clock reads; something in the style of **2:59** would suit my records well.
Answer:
**4:27**
